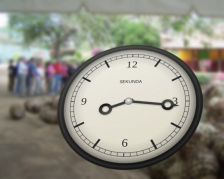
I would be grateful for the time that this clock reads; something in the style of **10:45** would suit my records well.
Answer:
**8:16**
